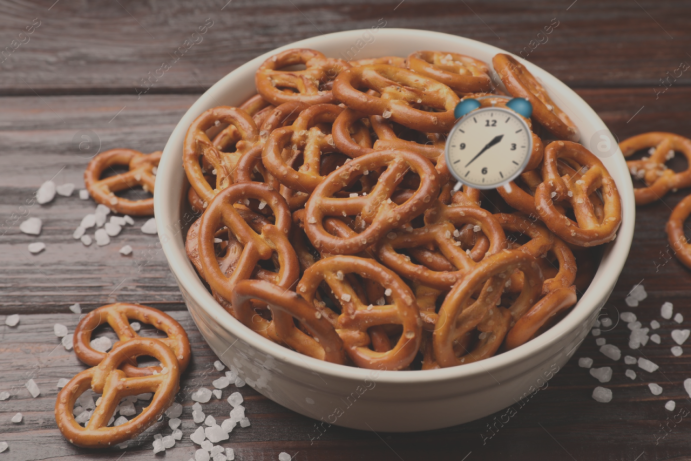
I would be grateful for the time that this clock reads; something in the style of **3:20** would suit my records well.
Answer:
**1:37**
